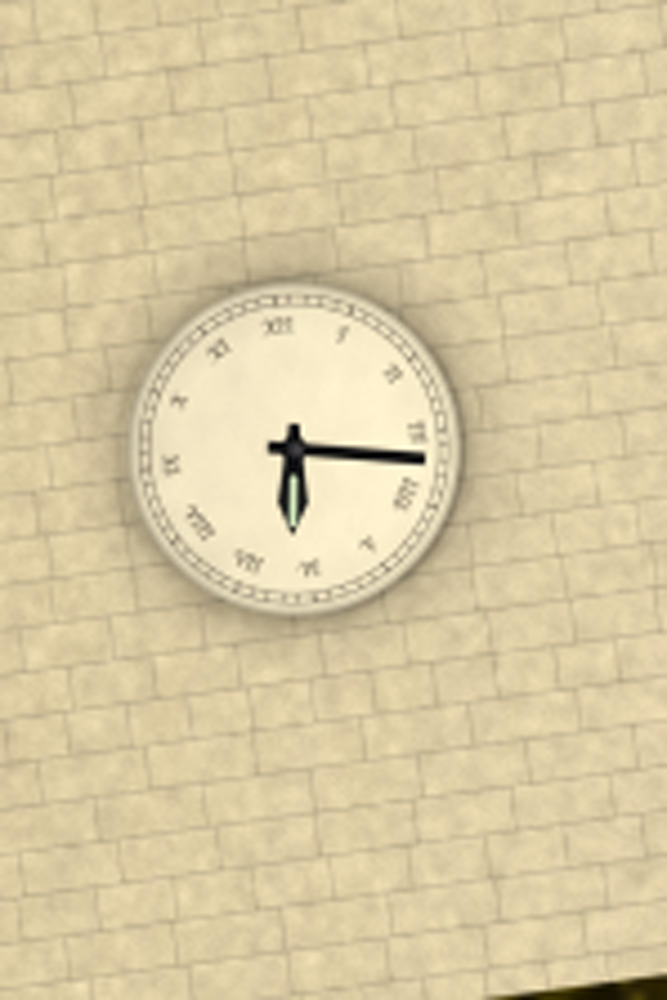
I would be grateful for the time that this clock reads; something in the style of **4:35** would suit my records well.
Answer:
**6:17**
